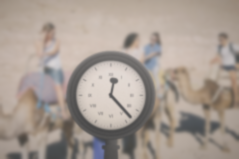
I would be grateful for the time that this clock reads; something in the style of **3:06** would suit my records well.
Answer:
**12:23**
